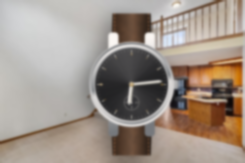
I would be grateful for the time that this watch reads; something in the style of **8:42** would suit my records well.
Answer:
**6:14**
